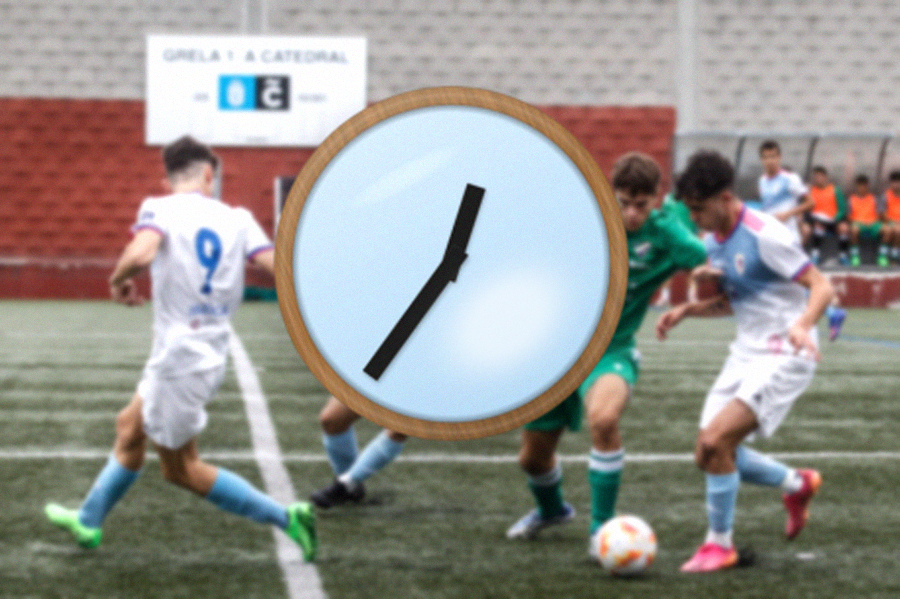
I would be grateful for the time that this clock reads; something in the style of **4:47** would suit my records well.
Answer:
**12:36**
